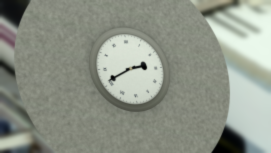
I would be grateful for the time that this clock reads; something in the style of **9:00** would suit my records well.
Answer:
**2:41**
